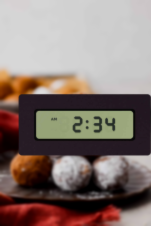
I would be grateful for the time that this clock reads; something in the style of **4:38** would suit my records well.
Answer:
**2:34**
